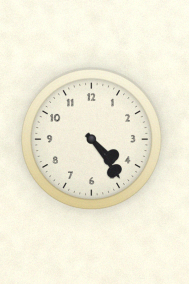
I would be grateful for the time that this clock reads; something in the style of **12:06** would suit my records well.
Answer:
**4:24**
